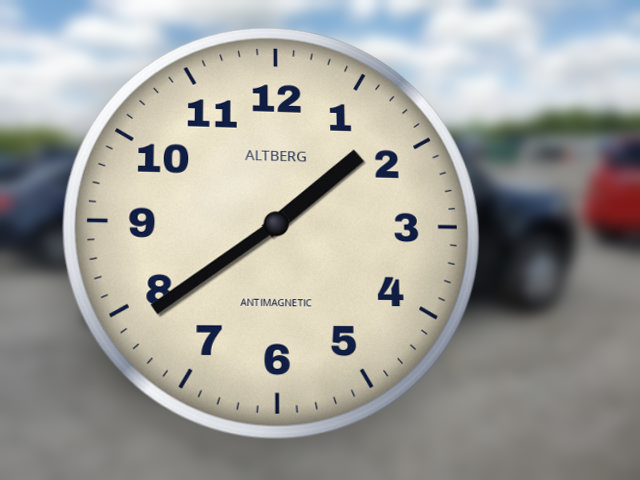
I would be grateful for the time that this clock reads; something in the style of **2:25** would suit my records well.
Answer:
**1:39**
